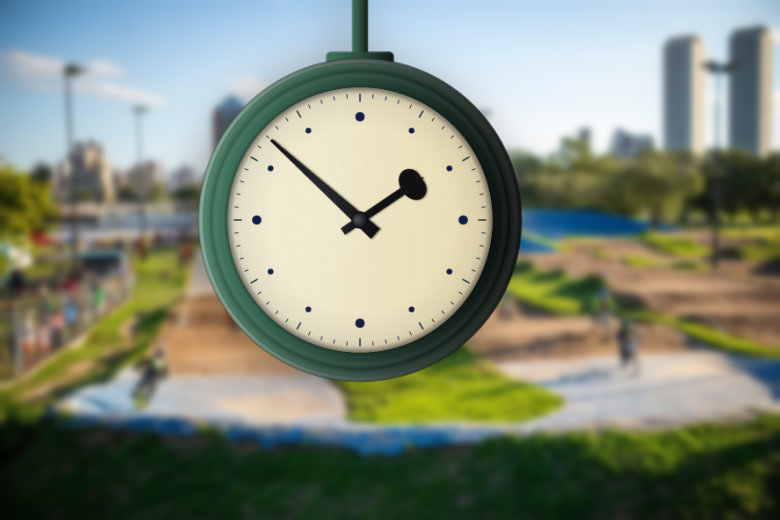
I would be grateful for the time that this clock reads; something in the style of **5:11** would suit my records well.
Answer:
**1:52**
